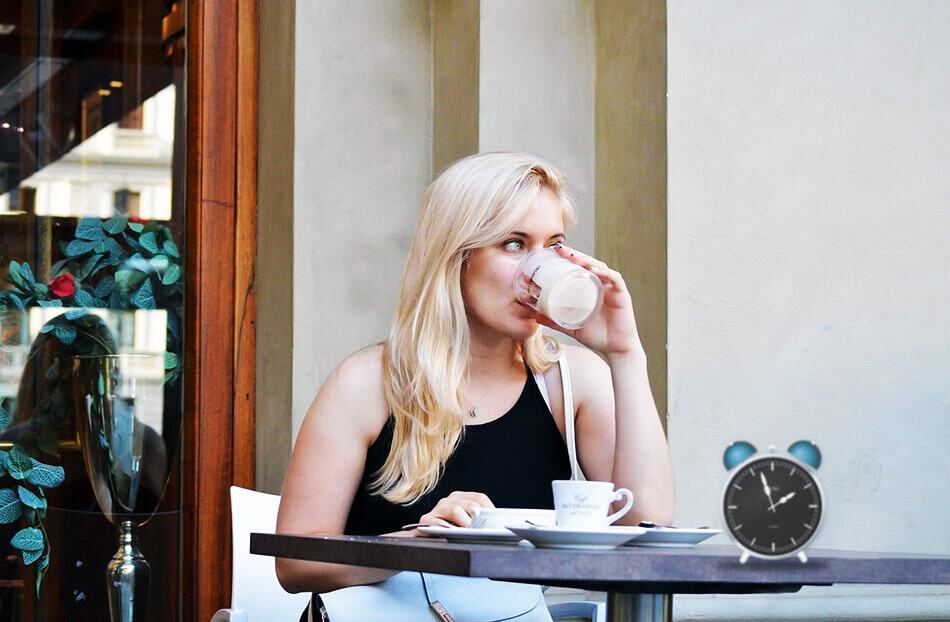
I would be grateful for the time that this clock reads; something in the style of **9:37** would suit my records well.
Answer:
**1:57**
